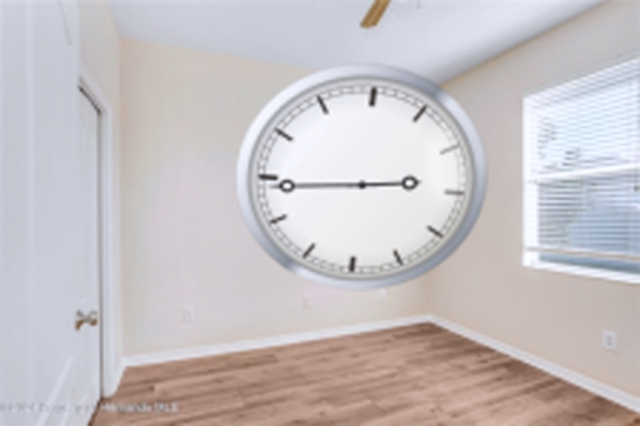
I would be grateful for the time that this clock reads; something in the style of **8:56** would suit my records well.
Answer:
**2:44**
